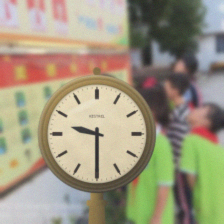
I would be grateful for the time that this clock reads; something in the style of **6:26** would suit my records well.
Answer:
**9:30**
